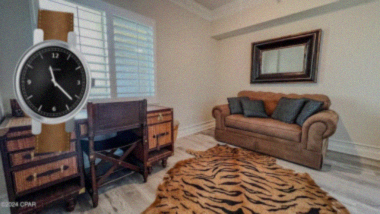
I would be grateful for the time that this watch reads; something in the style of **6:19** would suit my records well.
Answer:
**11:22**
